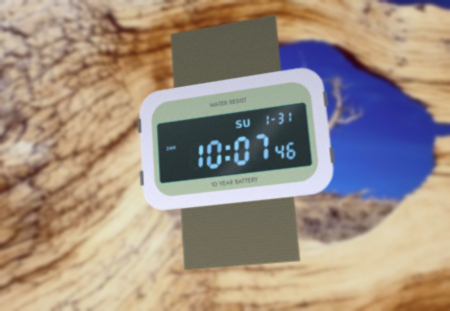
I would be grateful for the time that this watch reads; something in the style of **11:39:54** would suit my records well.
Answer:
**10:07:46**
